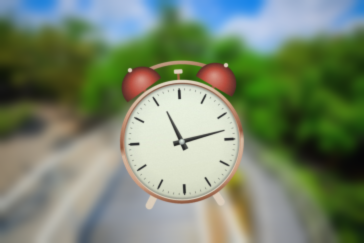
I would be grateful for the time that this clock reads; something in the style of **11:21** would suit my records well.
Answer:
**11:13**
